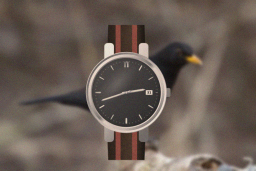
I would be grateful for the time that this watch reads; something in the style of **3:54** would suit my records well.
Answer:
**2:42**
